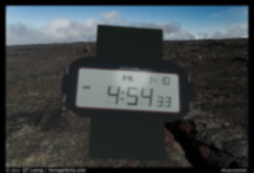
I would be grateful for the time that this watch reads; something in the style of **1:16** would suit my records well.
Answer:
**4:54**
